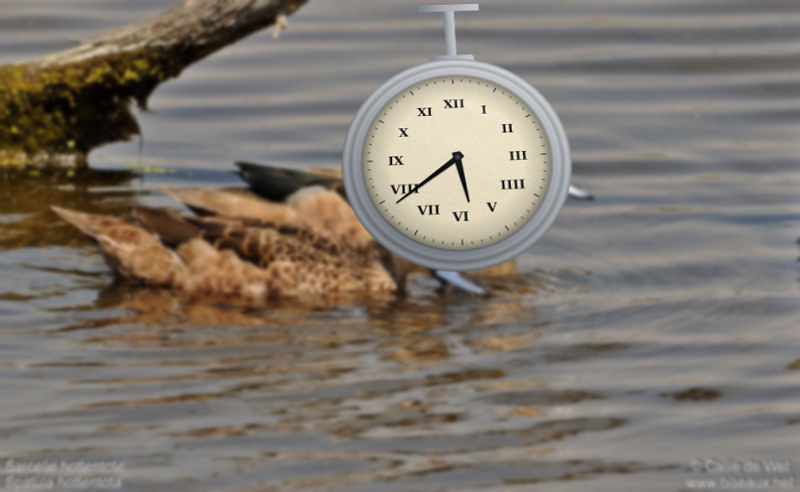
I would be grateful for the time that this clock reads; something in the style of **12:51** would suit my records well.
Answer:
**5:39**
